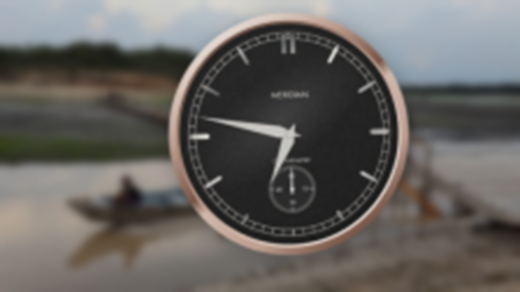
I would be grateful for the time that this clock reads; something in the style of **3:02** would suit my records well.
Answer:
**6:47**
